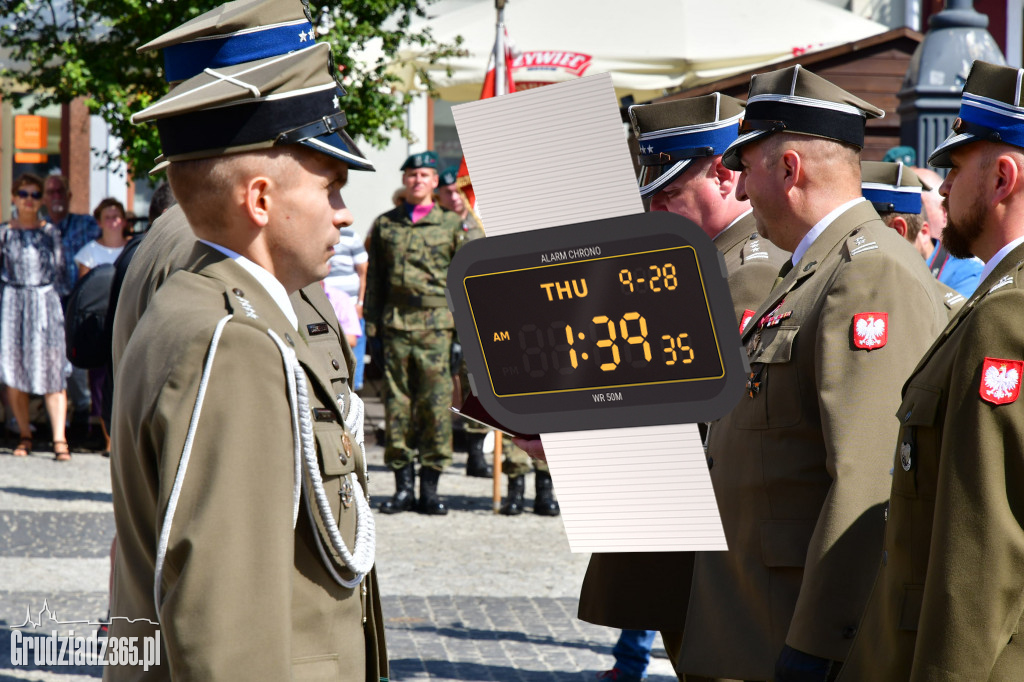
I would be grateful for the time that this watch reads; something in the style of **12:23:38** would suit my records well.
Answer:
**1:39:35**
